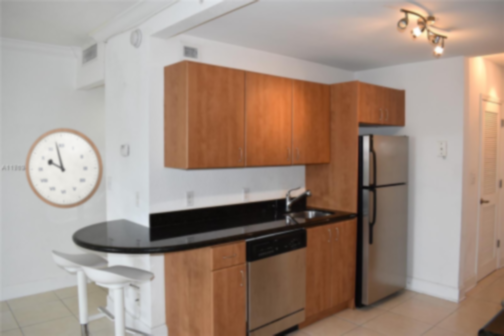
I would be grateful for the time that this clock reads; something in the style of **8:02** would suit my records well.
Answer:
**9:58**
